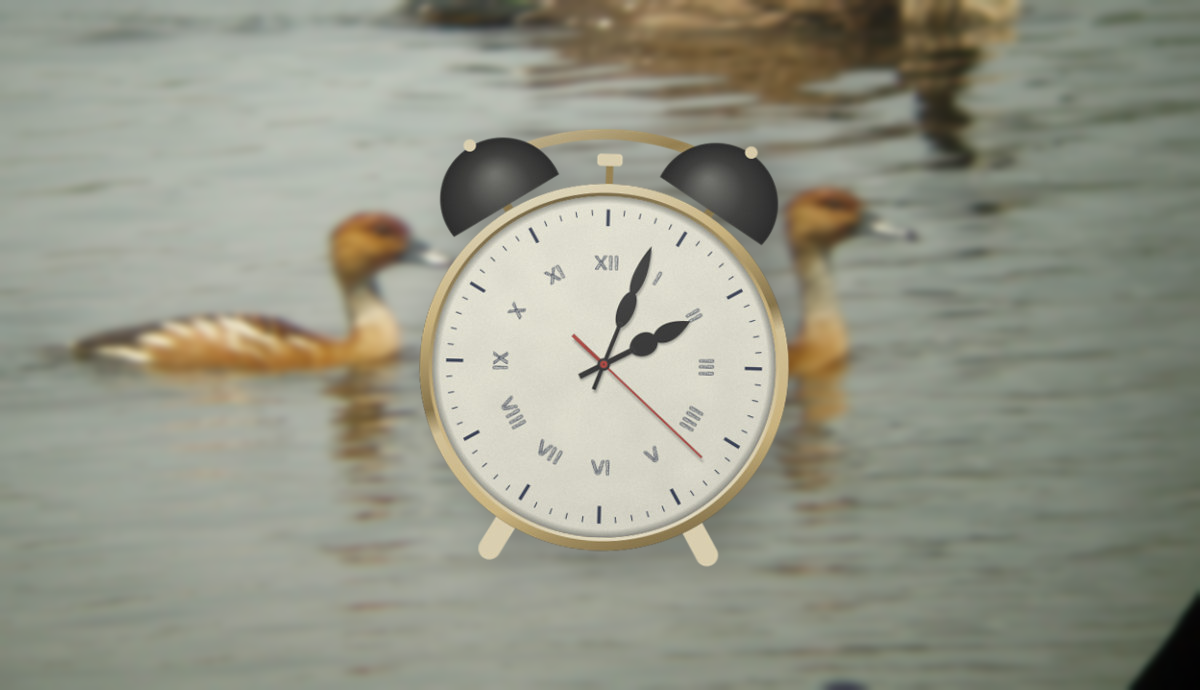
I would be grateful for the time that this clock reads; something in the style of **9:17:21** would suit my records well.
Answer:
**2:03:22**
